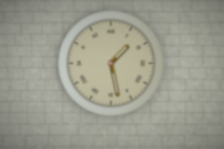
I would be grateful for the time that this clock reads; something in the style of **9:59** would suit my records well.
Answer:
**1:28**
